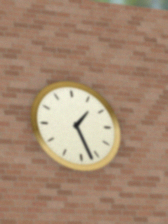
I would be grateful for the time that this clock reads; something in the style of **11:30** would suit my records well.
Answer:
**1:27**
